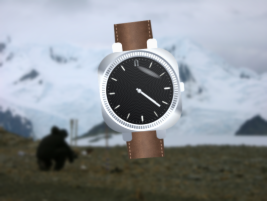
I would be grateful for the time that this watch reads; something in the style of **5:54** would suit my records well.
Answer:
**4:22**
